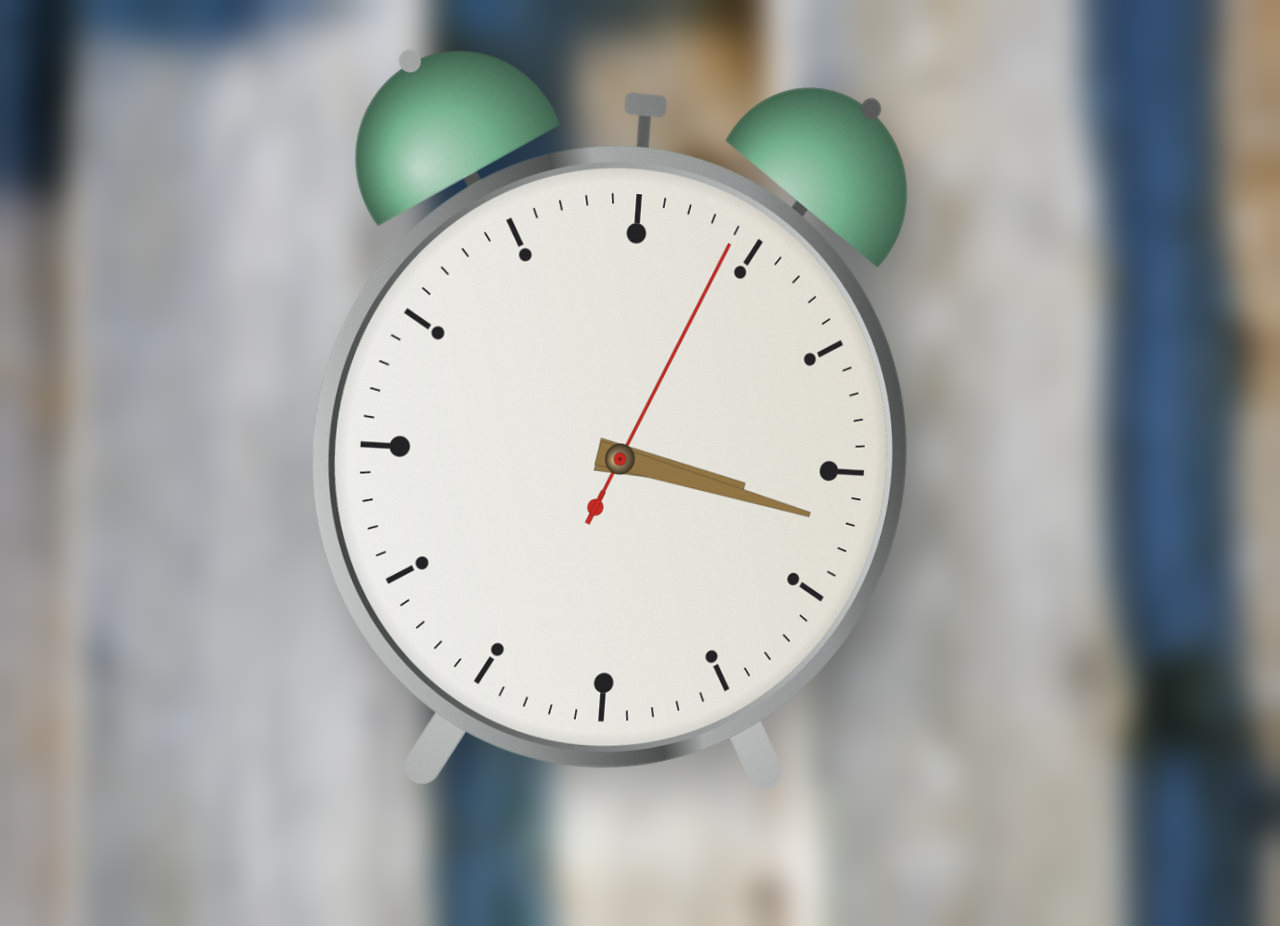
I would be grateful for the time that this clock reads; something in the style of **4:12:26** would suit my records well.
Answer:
**3:17:04**
